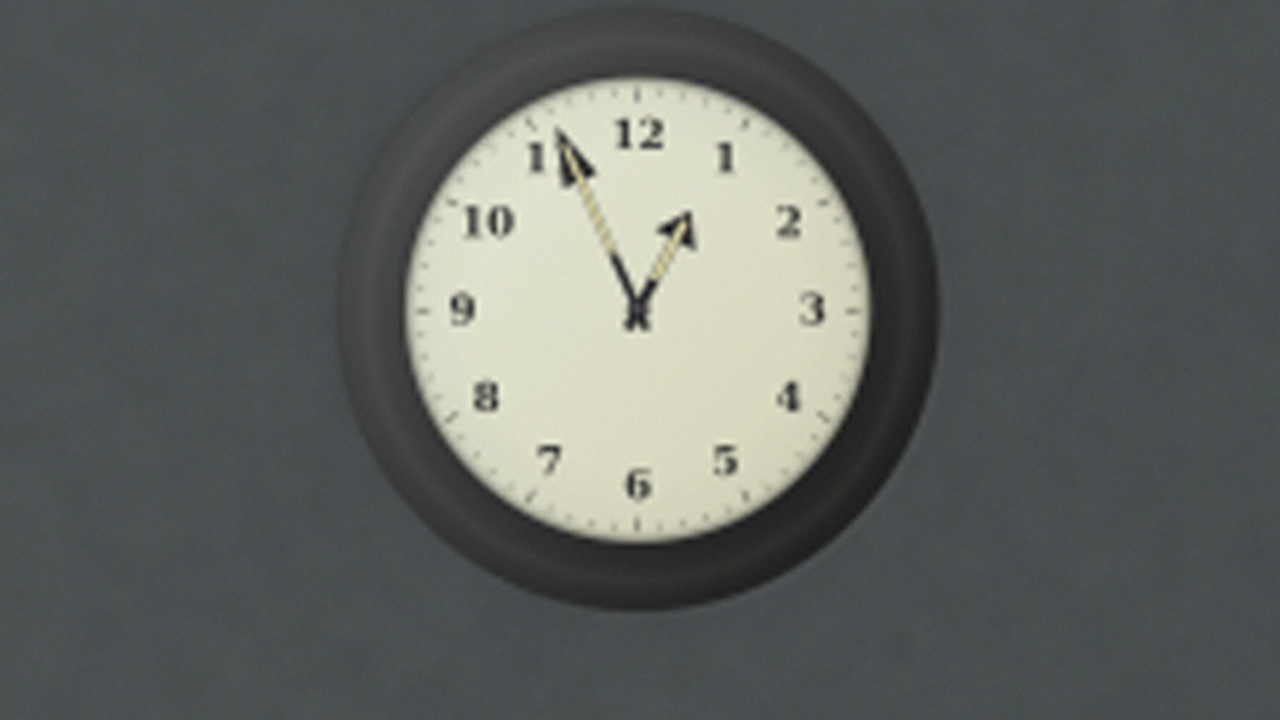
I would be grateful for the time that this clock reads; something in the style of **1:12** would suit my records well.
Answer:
**12:56**
